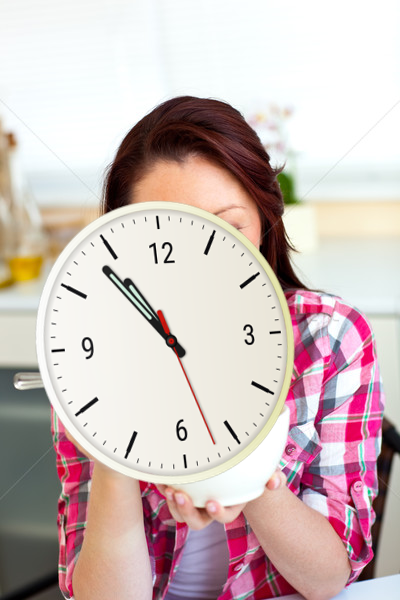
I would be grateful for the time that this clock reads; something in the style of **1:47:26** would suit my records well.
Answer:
**10:53:27**
